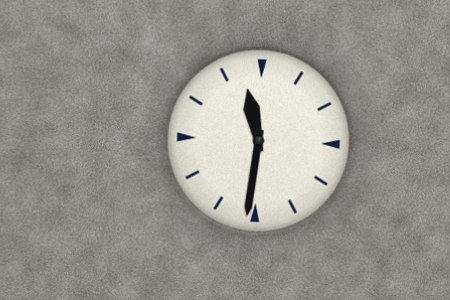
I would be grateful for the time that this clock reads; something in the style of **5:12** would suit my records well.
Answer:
**11:31**
